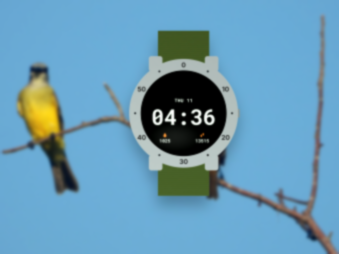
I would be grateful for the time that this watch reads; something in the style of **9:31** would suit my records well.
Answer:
**4:36**
